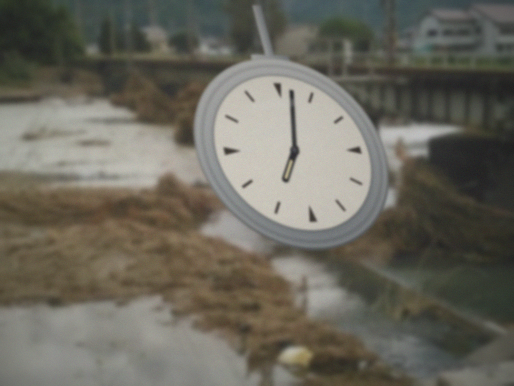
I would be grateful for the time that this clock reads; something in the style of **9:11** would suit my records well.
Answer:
**7:02**
